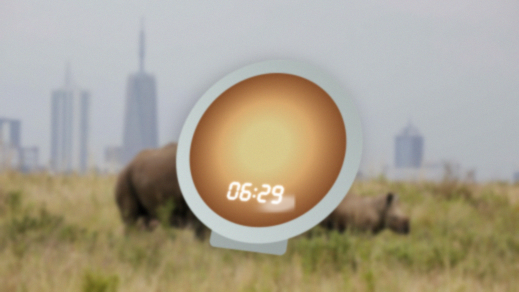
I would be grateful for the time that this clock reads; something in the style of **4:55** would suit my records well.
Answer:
**6:29**
